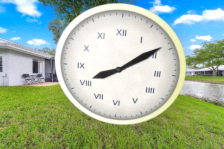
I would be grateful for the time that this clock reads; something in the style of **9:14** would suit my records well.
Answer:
**8:09**
